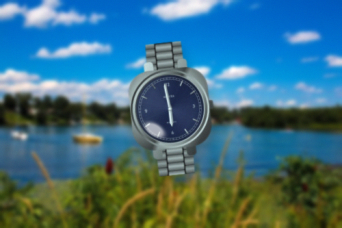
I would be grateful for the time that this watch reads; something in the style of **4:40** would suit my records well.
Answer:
**5:59**
